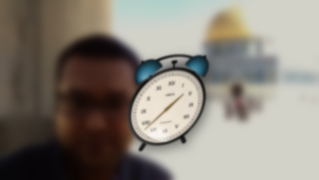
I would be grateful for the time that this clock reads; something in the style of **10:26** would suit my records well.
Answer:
**1:38**
